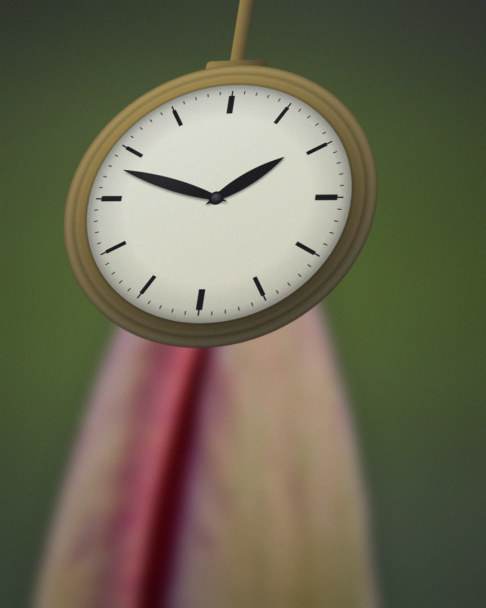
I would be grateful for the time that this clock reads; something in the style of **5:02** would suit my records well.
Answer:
**1:48**
